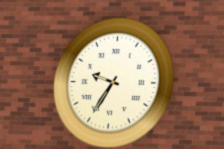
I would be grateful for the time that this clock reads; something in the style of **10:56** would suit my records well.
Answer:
**9:35**
